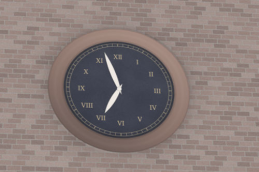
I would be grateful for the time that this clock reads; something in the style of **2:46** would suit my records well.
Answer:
**6:57**
